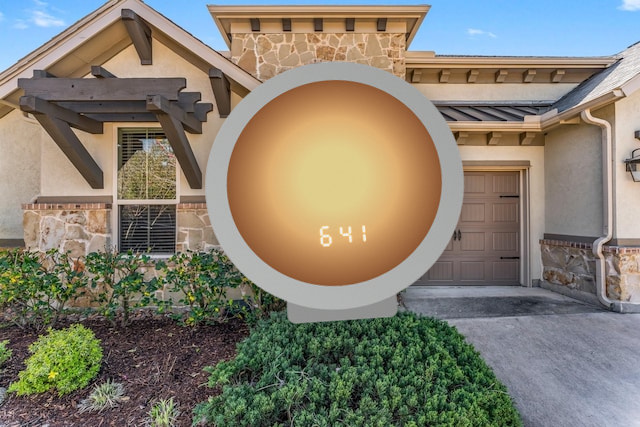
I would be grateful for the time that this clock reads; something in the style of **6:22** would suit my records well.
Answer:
**6:41**
